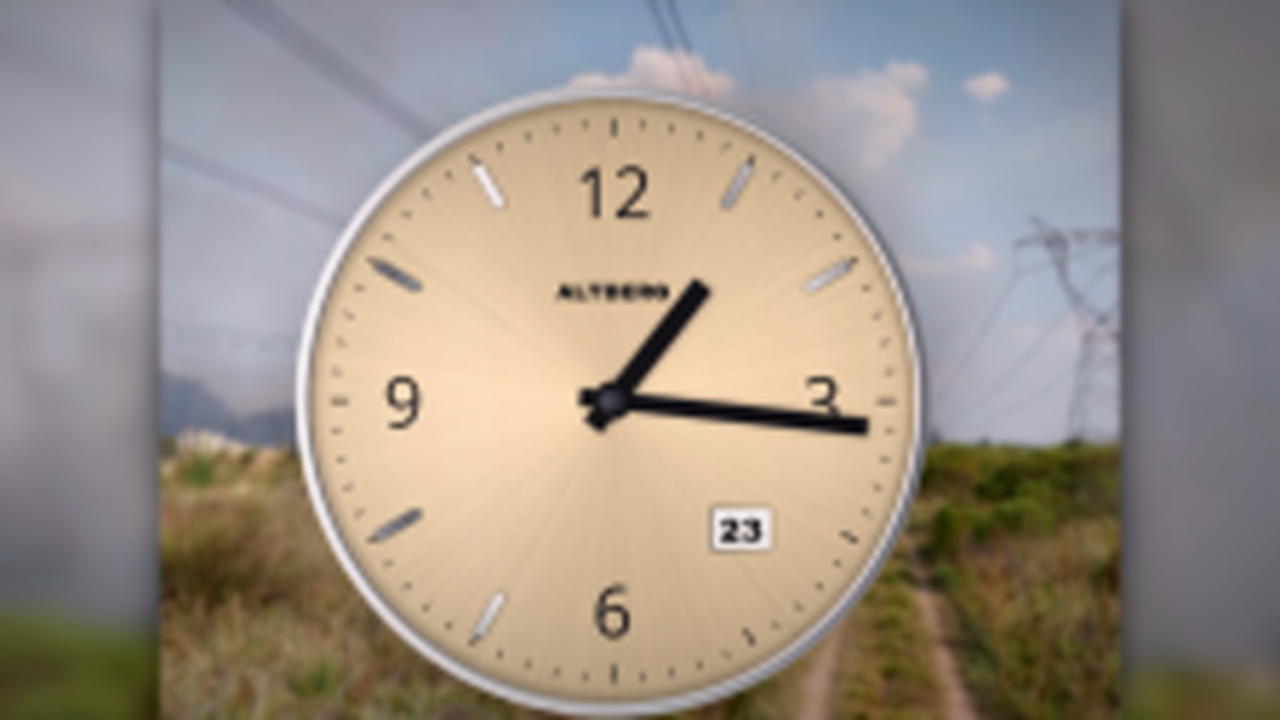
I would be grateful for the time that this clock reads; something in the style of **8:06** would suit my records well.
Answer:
**1:16**
